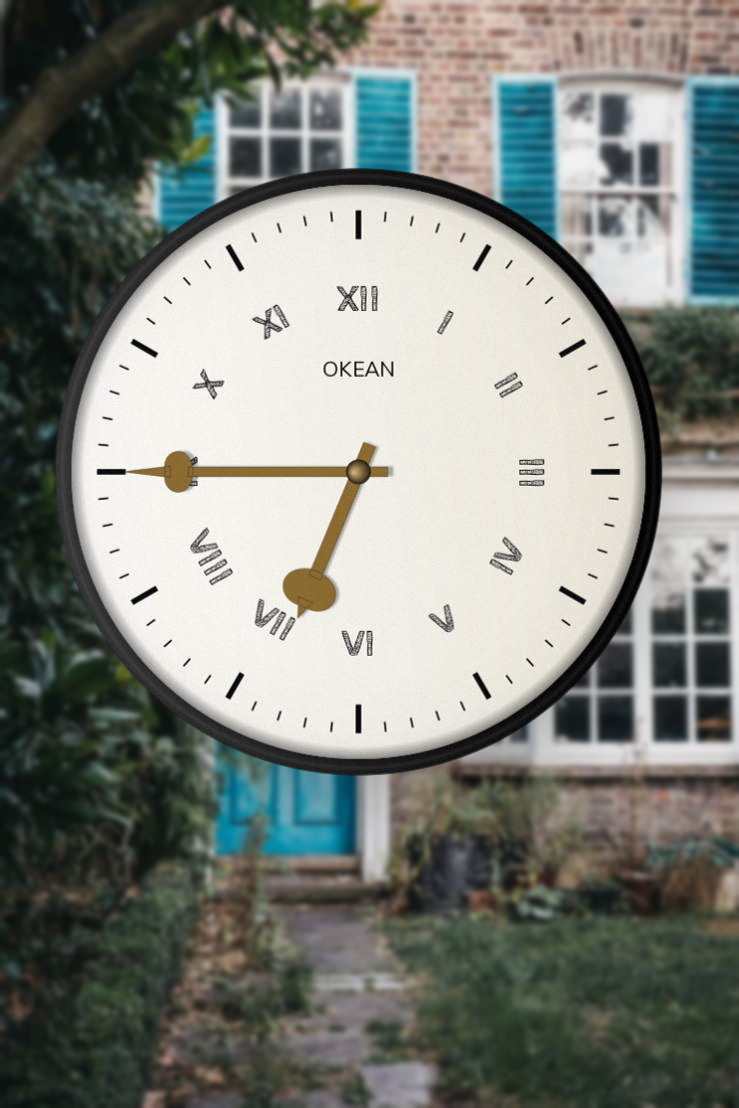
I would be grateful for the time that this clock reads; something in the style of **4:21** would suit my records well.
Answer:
**6:45**
